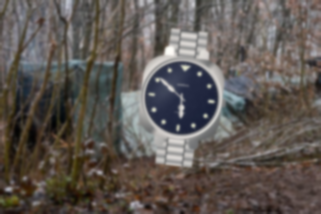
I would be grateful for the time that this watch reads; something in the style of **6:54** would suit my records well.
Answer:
**5:51**
